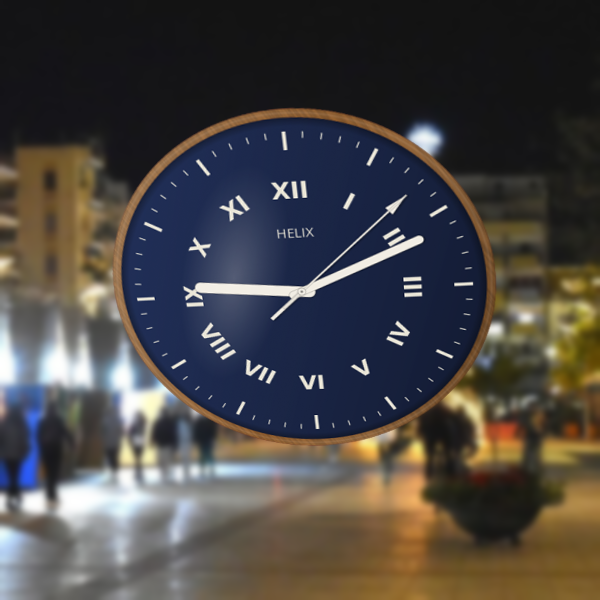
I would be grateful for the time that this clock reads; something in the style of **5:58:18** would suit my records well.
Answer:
**9:11:08**
